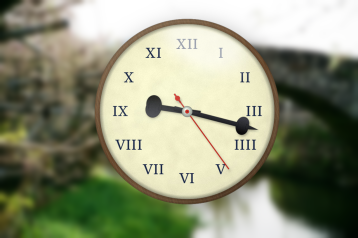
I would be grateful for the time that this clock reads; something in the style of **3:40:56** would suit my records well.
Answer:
**9:17:24**
